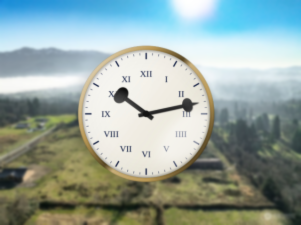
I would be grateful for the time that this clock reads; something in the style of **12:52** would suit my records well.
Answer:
**10:13**
